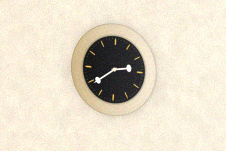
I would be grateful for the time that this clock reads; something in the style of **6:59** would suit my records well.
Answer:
**2:39**
